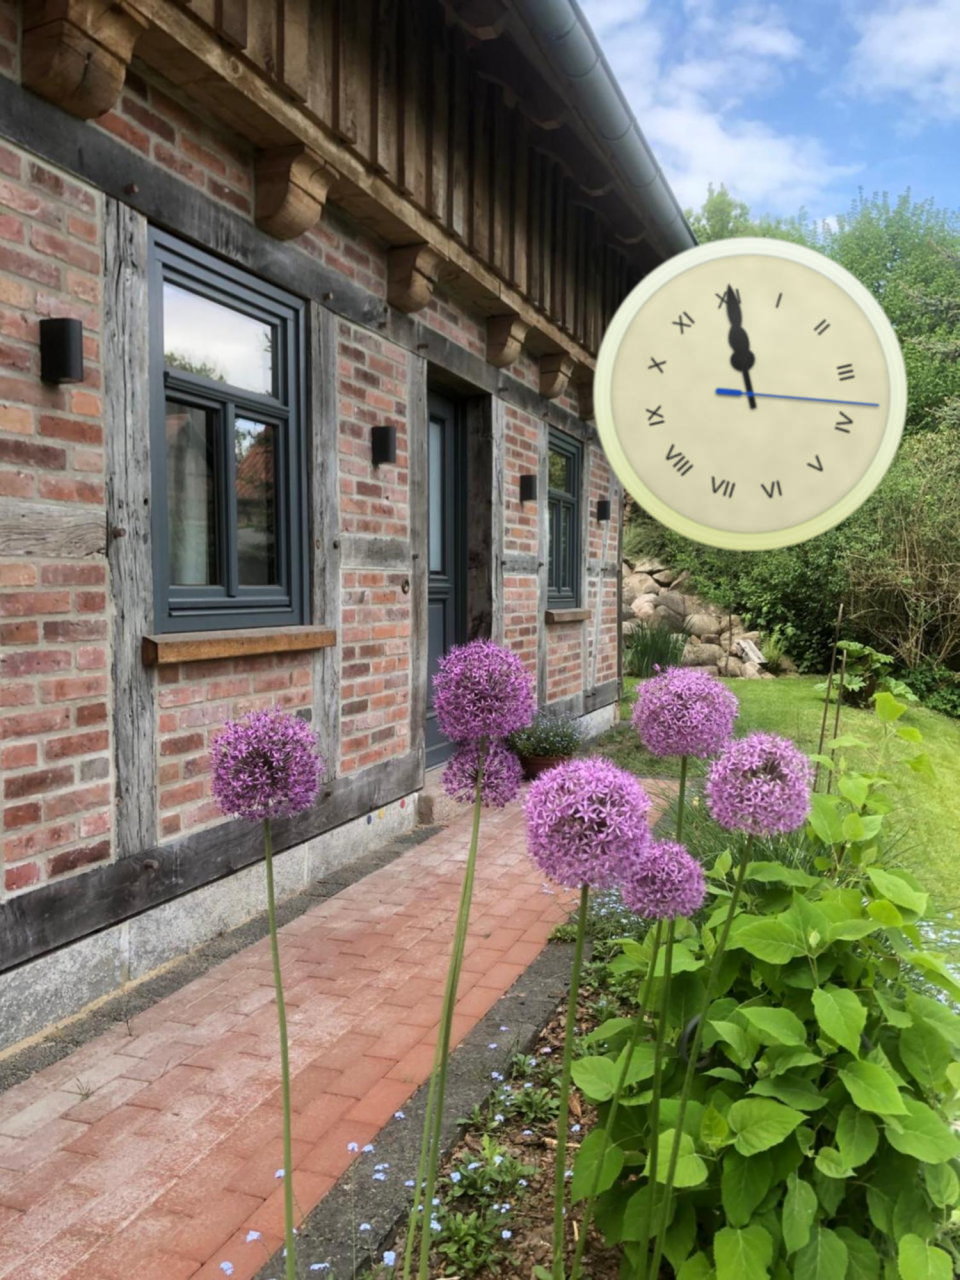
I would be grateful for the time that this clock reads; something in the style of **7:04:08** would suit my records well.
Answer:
**12:00:18**
